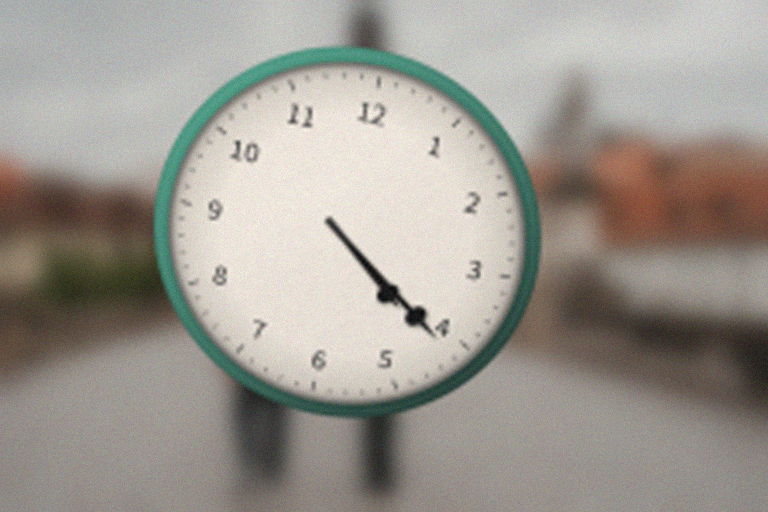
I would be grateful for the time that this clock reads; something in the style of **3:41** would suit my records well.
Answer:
**4:21**
